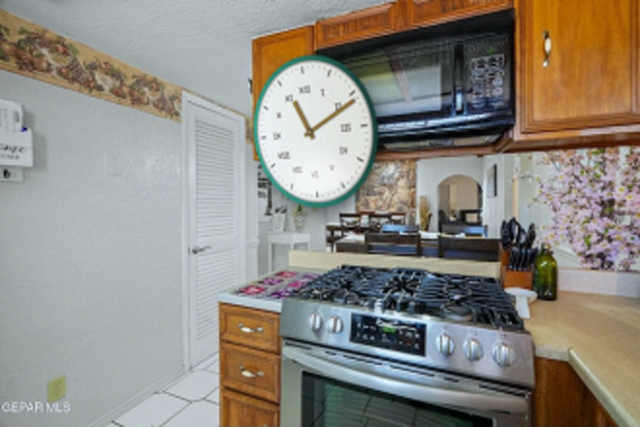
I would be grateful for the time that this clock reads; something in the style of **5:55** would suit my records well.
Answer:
**11:11**
